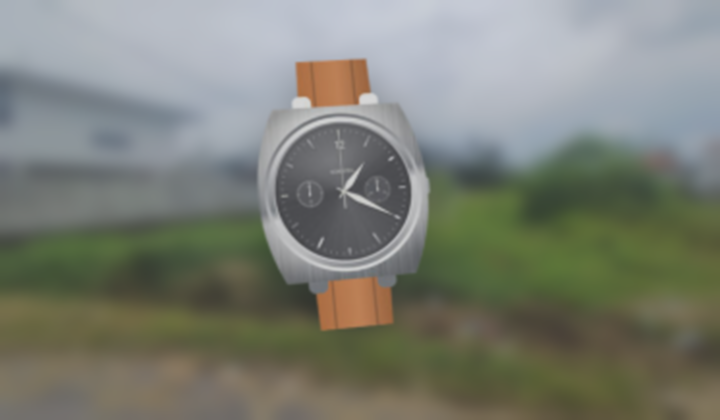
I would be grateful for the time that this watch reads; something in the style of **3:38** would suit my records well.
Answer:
**1:20**
